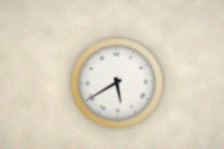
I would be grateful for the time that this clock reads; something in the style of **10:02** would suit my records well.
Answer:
**5:40**
